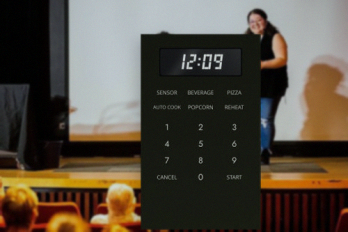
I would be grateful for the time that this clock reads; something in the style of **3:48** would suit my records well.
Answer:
**12:09**
